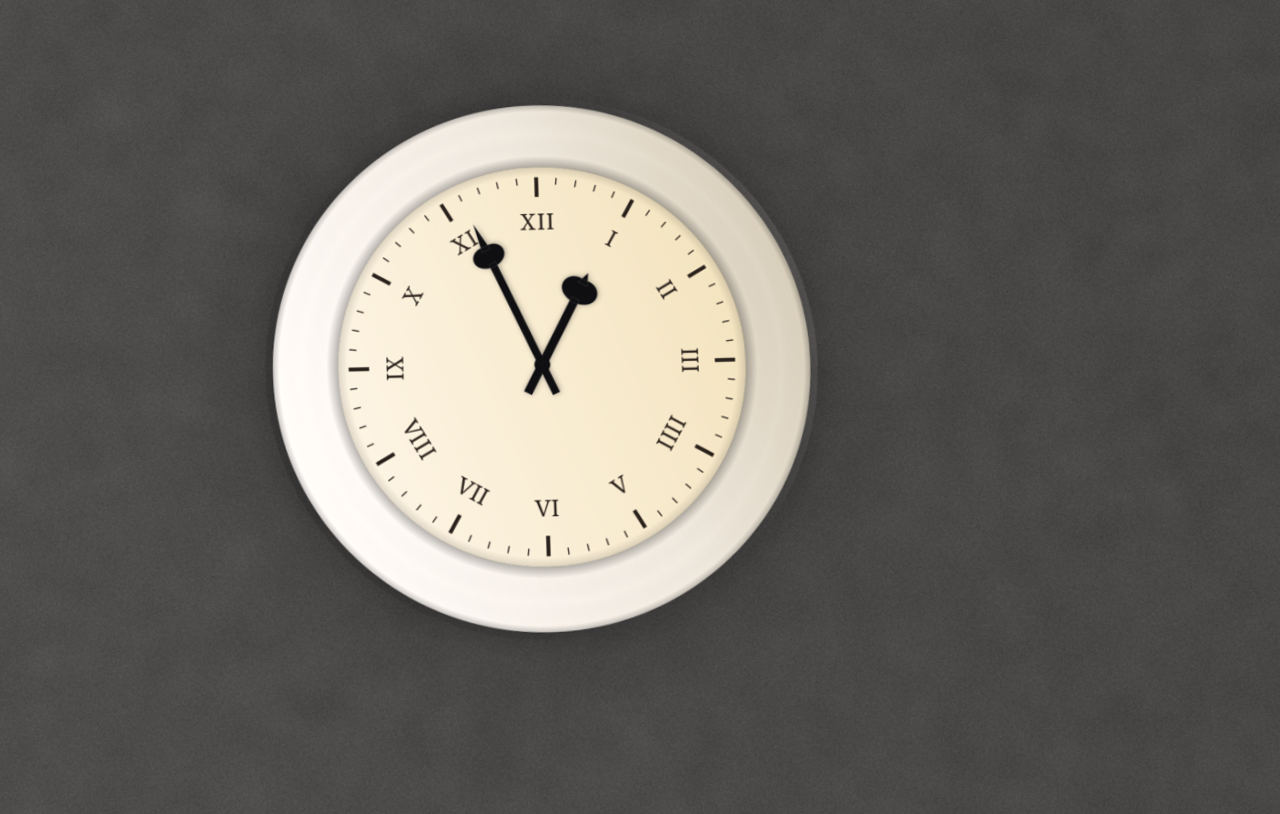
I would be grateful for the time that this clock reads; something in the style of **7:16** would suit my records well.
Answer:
**12:56**
